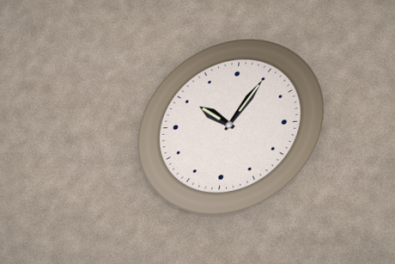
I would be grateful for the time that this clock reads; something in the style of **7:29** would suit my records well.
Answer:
**10:05**
